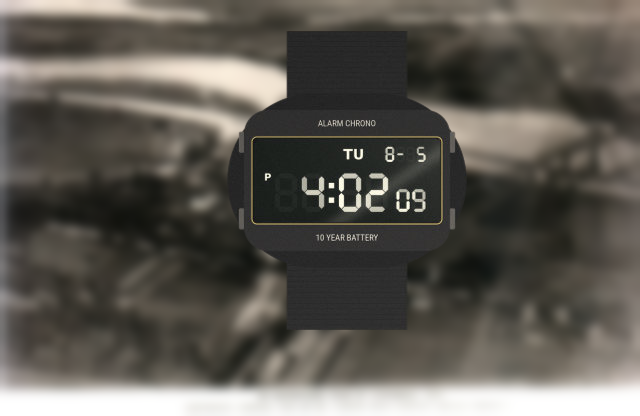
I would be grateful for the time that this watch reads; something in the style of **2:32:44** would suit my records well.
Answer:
**4:02:09**
